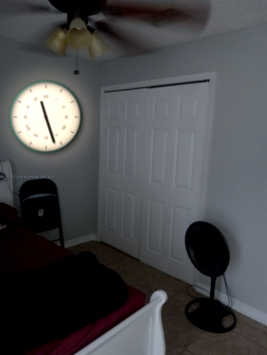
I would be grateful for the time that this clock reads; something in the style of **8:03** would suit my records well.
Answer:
**11:27**
